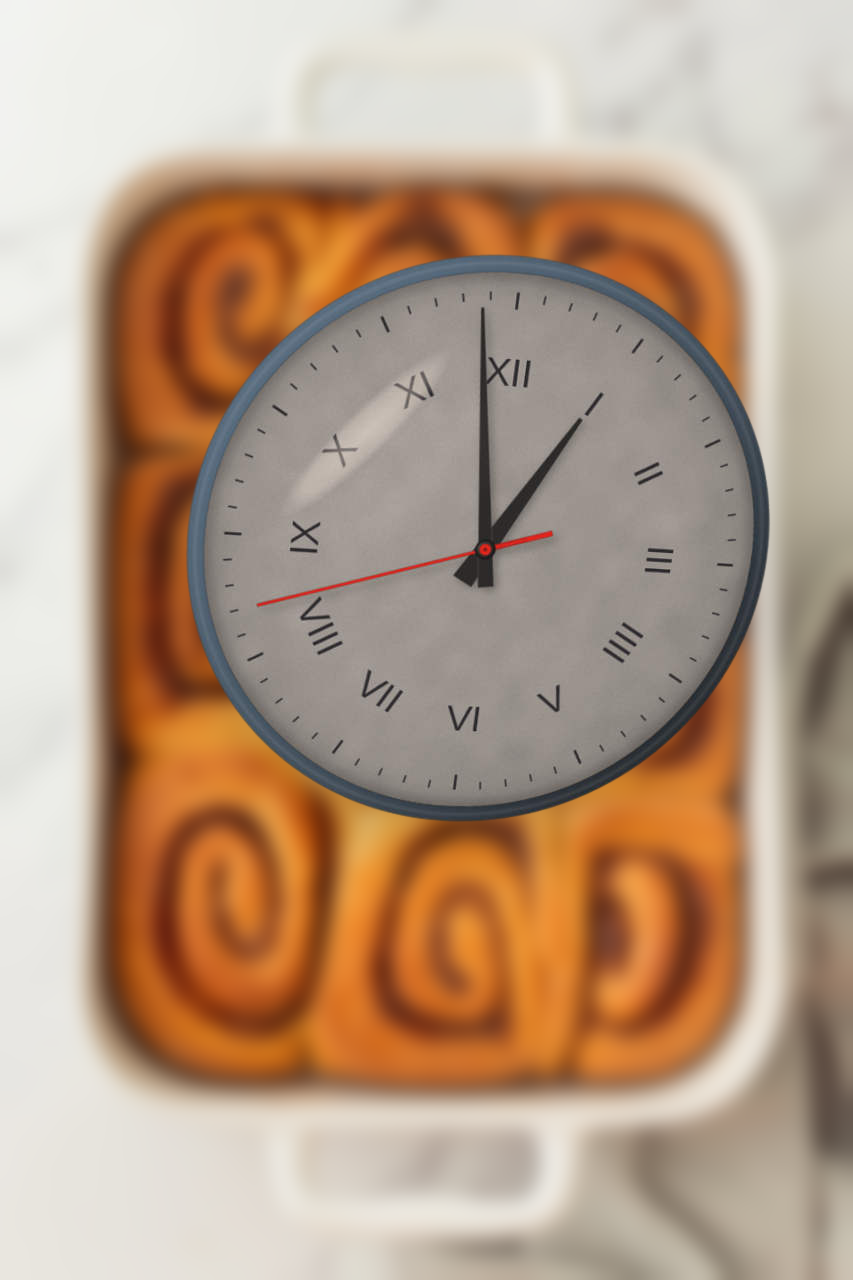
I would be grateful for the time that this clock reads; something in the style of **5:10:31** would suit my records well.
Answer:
**12:58:42**
